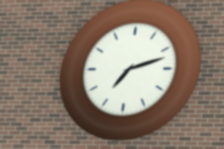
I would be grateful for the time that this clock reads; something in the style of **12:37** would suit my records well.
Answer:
**7:12**
